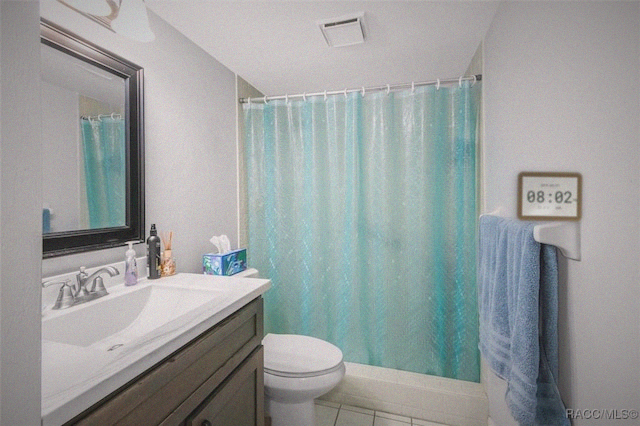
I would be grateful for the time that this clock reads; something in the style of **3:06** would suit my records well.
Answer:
**8:02**
